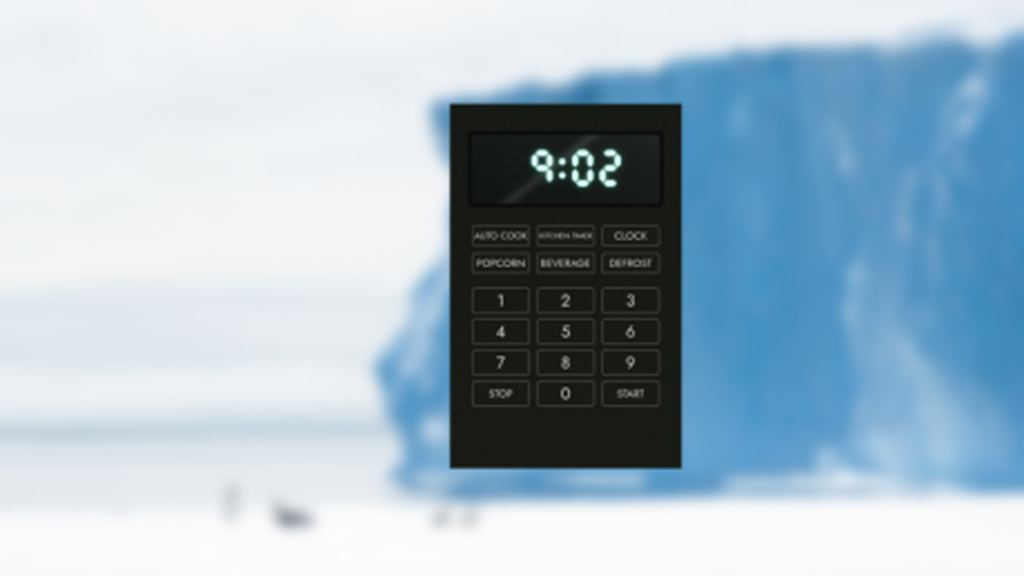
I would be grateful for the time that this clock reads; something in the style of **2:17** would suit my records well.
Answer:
**9:02**
